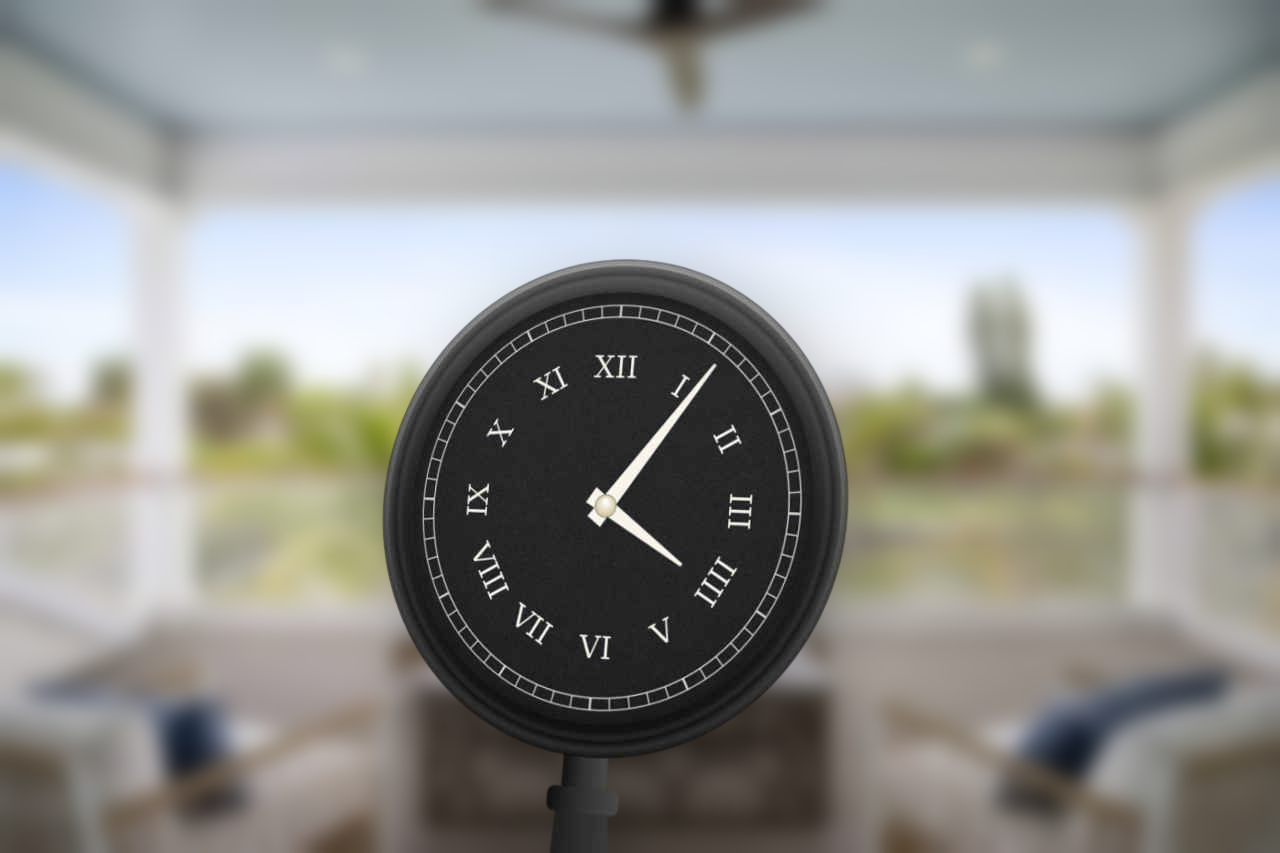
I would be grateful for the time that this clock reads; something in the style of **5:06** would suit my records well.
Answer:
**4:06**
